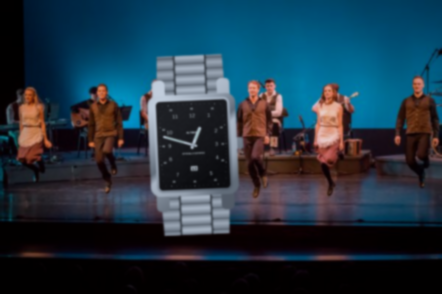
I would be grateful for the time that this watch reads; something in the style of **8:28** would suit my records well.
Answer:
**12:48**
